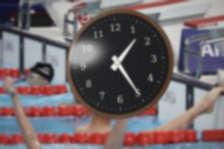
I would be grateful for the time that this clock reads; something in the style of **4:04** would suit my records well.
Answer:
**1:25**
